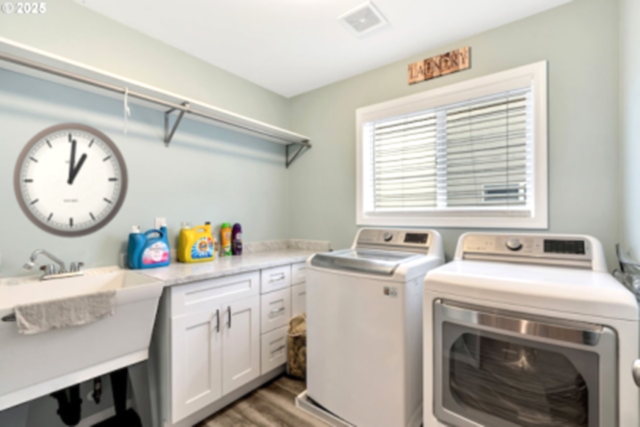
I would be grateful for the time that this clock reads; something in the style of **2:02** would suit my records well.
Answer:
**1:01**
